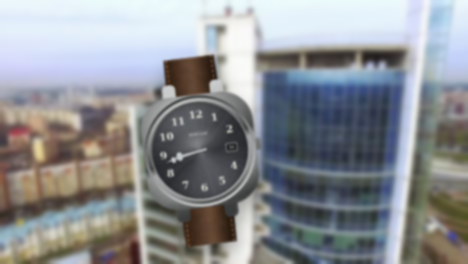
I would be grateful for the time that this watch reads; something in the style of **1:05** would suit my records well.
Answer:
**8:43**
